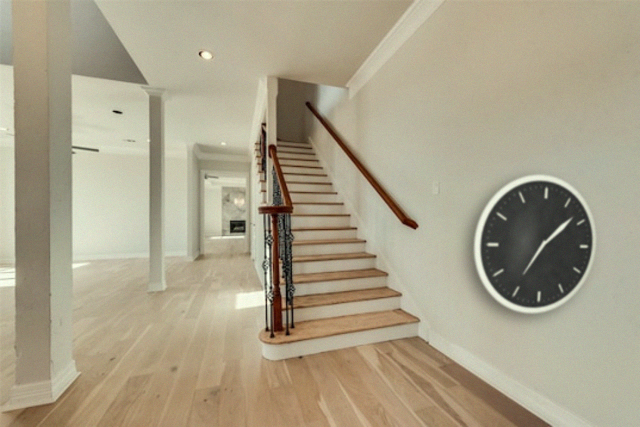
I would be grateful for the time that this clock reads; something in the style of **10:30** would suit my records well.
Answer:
**7:08**
